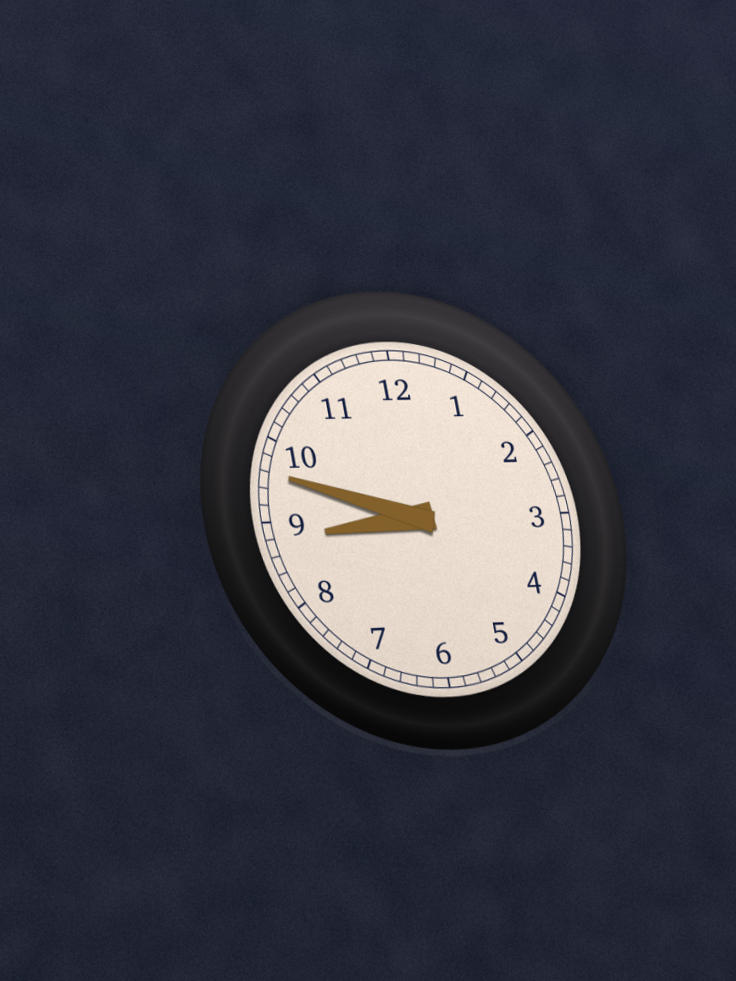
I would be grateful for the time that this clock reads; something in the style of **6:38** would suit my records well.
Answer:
**8:48**
